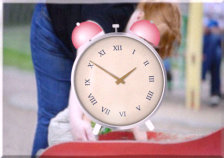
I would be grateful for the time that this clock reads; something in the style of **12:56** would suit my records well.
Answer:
**1:51**
